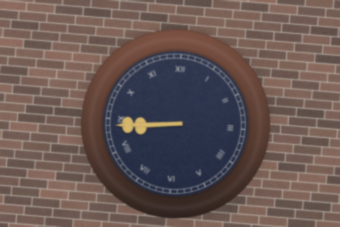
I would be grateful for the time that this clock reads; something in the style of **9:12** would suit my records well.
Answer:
**8:44**
